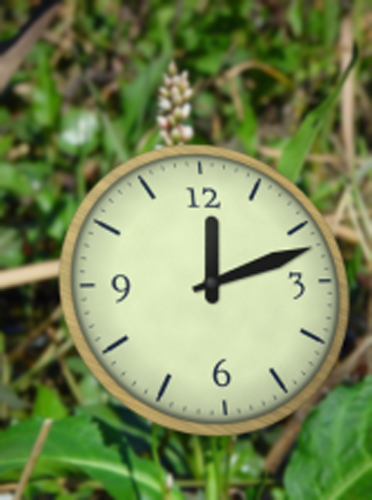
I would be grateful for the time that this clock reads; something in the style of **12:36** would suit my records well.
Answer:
**12:12**
